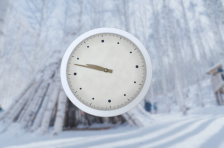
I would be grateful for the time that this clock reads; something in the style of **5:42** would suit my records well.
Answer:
**9:48**
